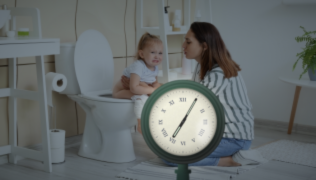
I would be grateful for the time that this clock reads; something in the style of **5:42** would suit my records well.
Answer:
**7:05**
